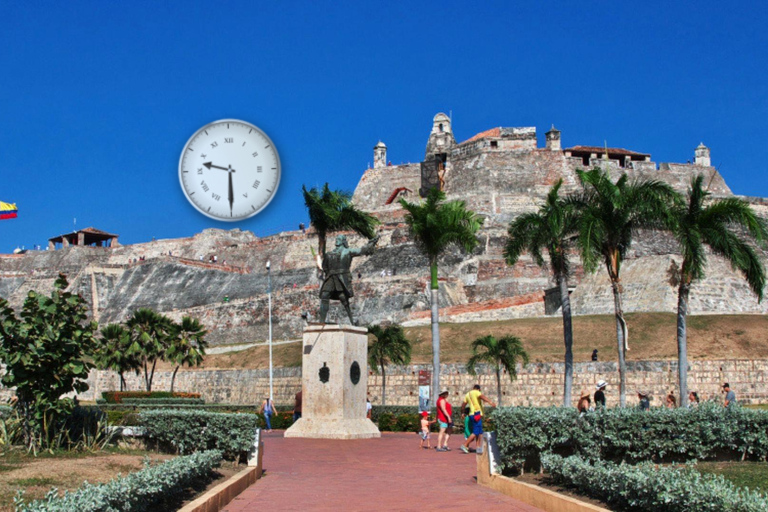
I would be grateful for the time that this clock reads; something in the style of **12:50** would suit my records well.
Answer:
**9:30**
